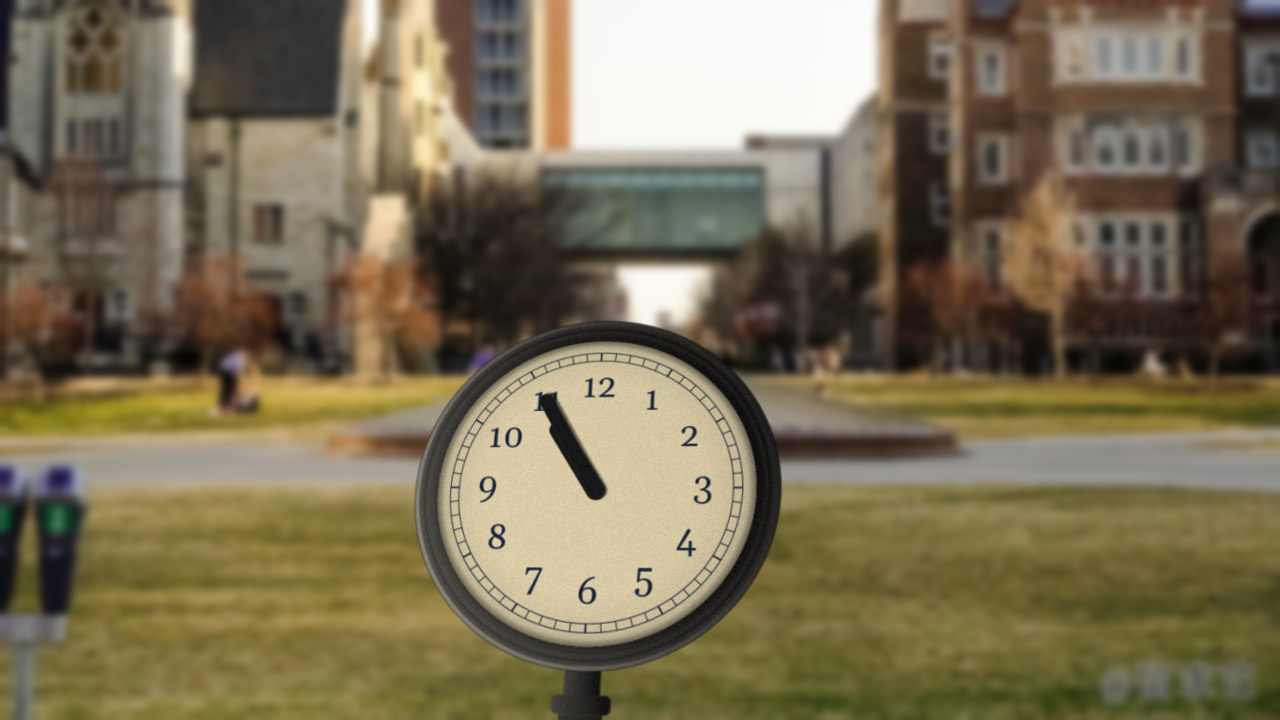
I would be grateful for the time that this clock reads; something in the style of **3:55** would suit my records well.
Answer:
**10:55**
